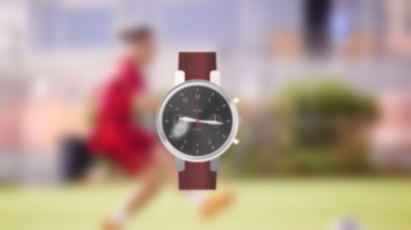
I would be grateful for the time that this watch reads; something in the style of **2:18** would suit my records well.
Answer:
**9:16**
